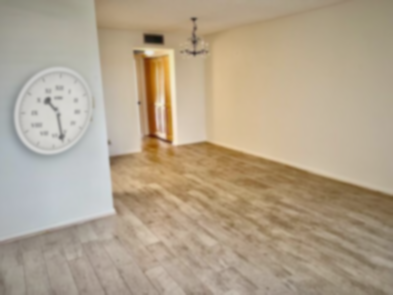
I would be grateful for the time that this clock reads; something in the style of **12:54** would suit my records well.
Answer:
**10:27**
